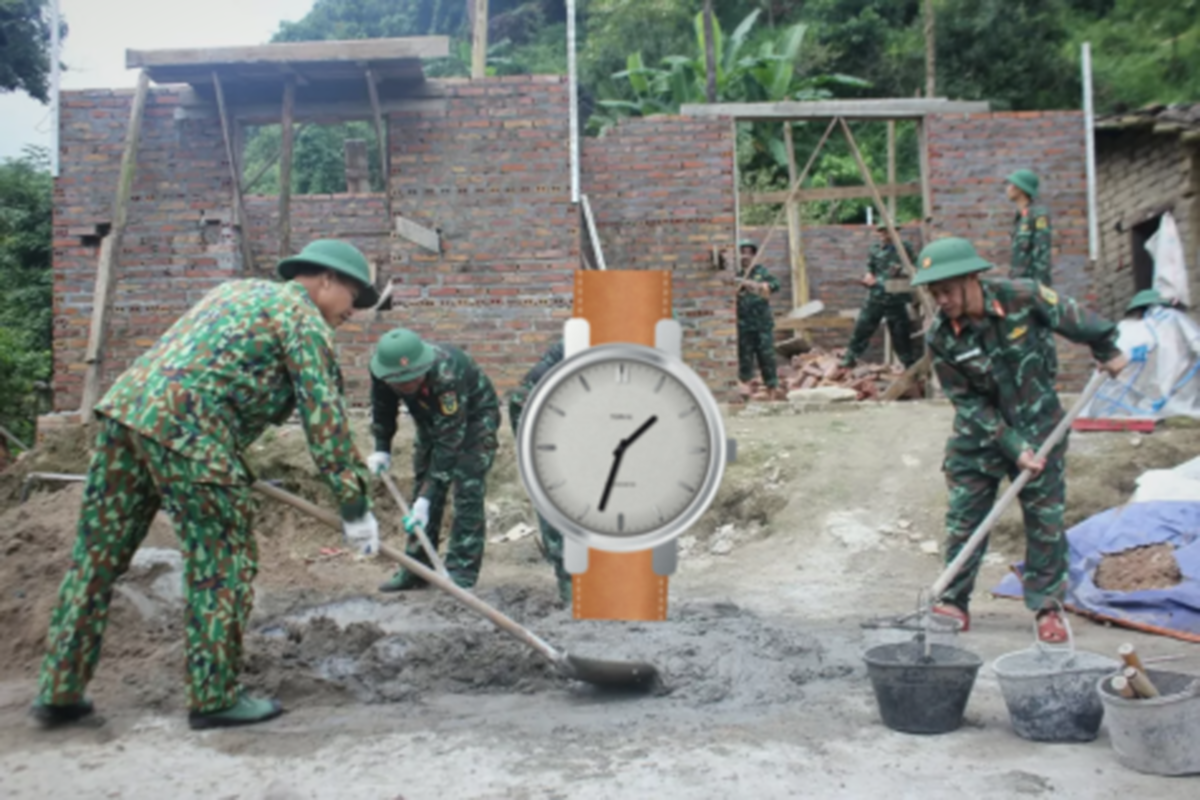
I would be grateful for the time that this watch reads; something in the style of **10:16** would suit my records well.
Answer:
**1:33**
